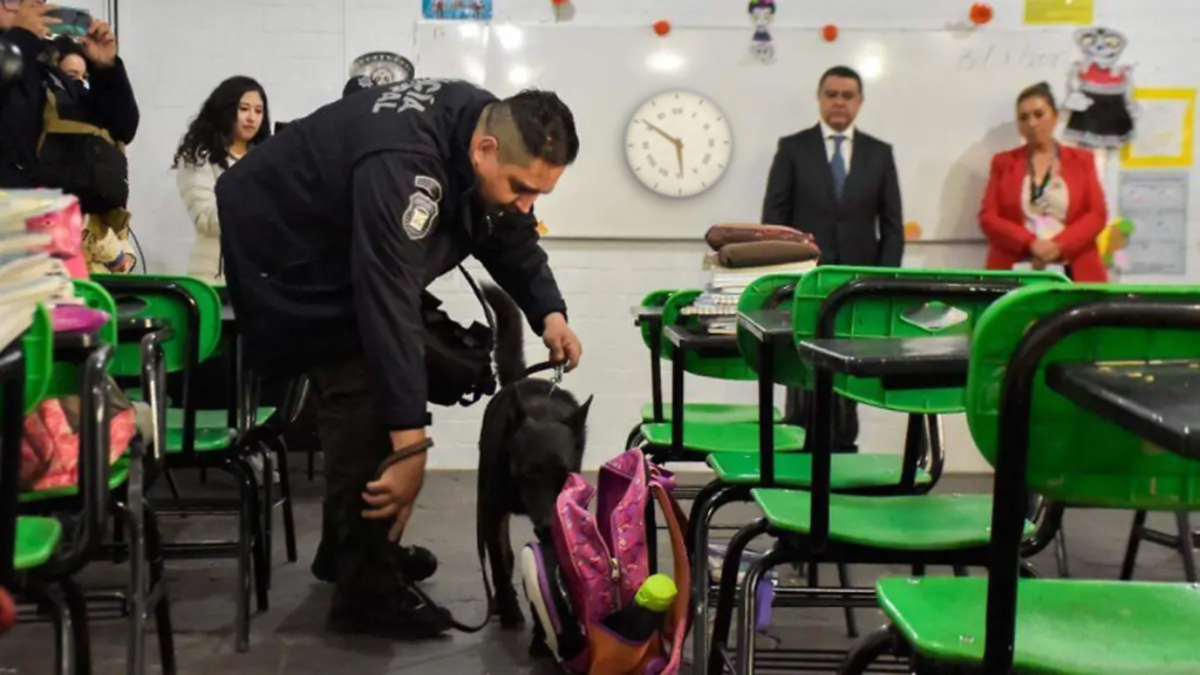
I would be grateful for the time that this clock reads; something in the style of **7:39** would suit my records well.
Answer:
**5:51**
